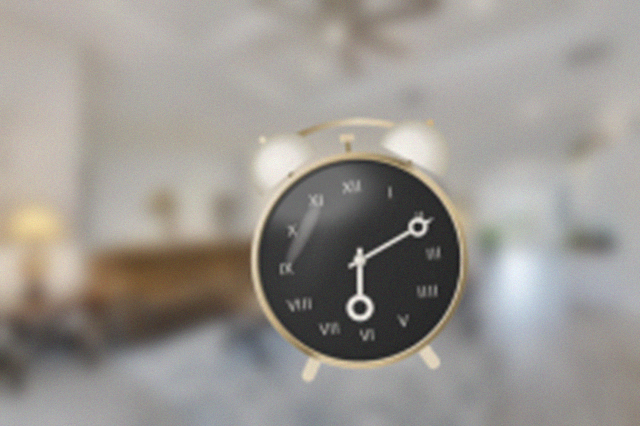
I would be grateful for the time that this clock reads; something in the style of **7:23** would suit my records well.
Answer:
**6:11**
